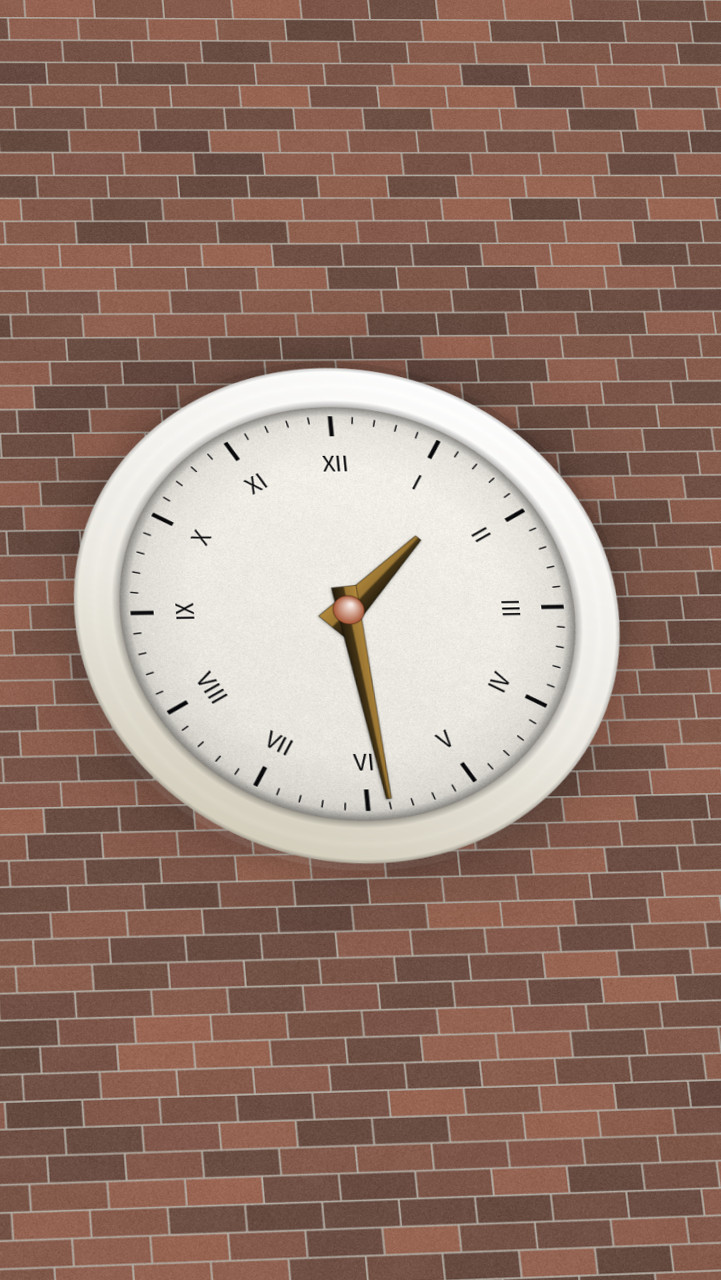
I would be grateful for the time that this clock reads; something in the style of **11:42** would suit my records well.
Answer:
**1:29**
